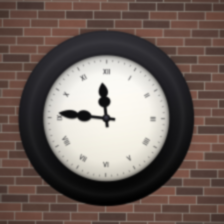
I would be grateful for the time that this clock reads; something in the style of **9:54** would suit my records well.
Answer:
**11:46**
